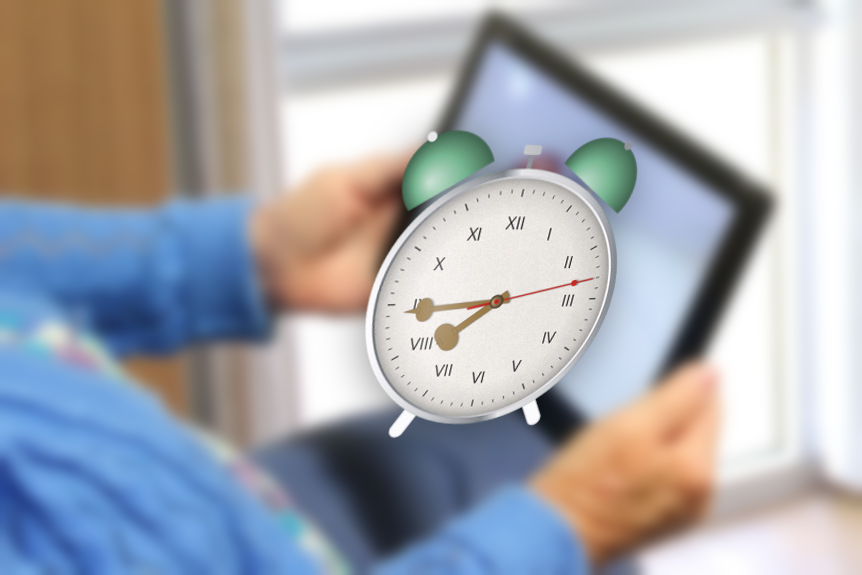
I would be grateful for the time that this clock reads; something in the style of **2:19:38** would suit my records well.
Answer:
**7:44:13**
